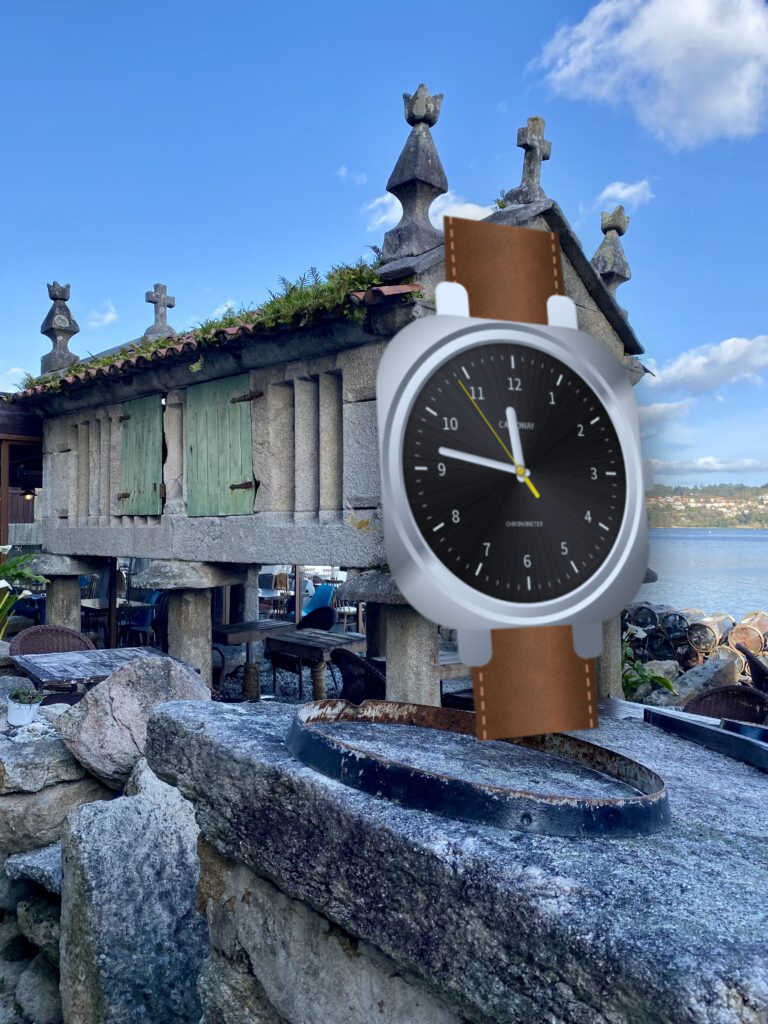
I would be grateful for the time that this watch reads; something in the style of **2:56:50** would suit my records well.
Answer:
**11:46:54**
